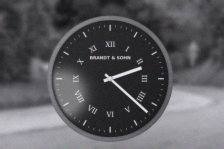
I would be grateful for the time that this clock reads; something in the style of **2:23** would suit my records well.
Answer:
**2:22**
